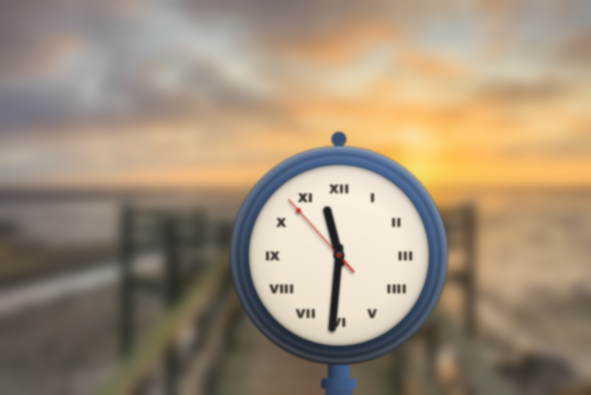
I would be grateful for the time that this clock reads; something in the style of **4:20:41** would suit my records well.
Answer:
**11:30:53**
